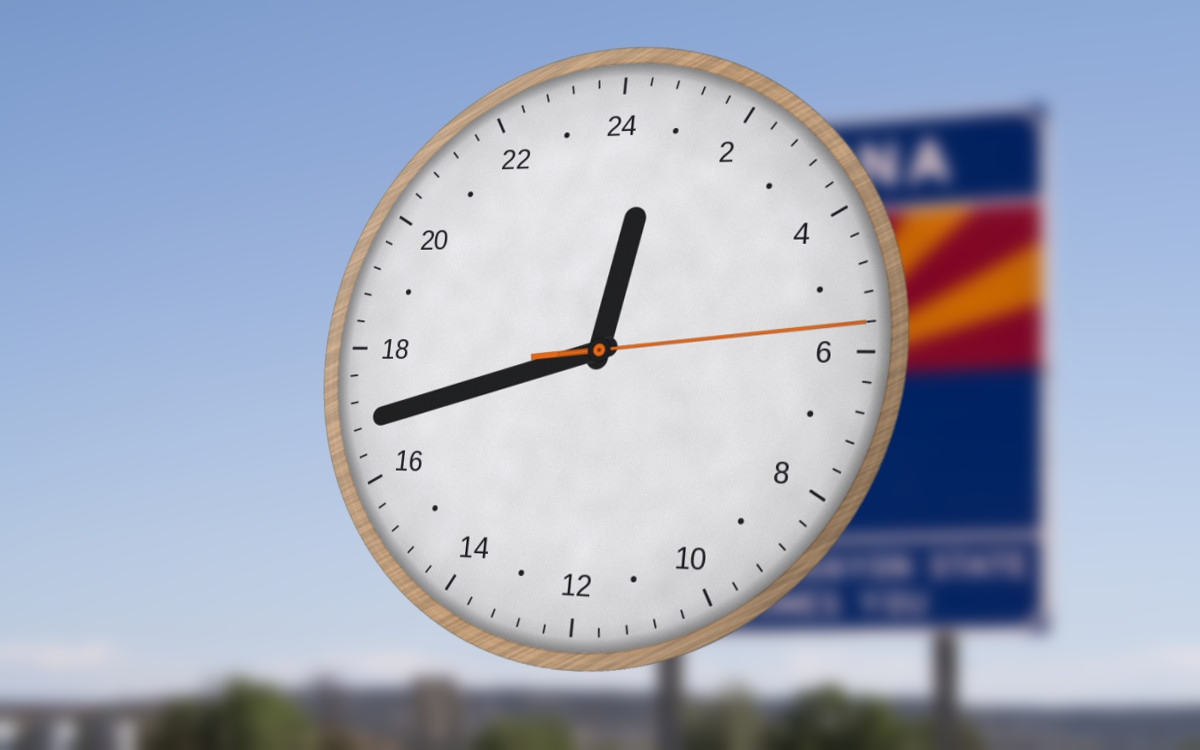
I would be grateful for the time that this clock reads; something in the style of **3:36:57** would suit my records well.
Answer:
**0:42:14**
